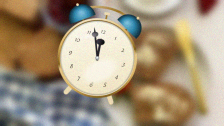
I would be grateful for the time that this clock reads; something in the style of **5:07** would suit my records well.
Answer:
**11:57**
